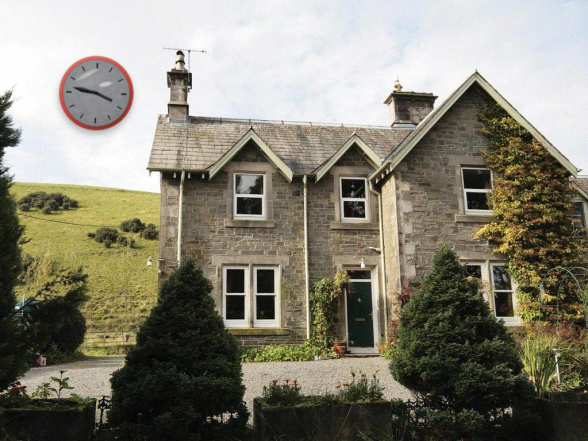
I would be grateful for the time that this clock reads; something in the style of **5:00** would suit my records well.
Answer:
**3:47**
